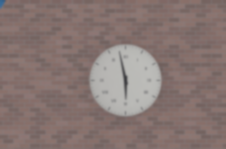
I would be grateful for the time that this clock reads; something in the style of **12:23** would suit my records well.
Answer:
**5:58**
